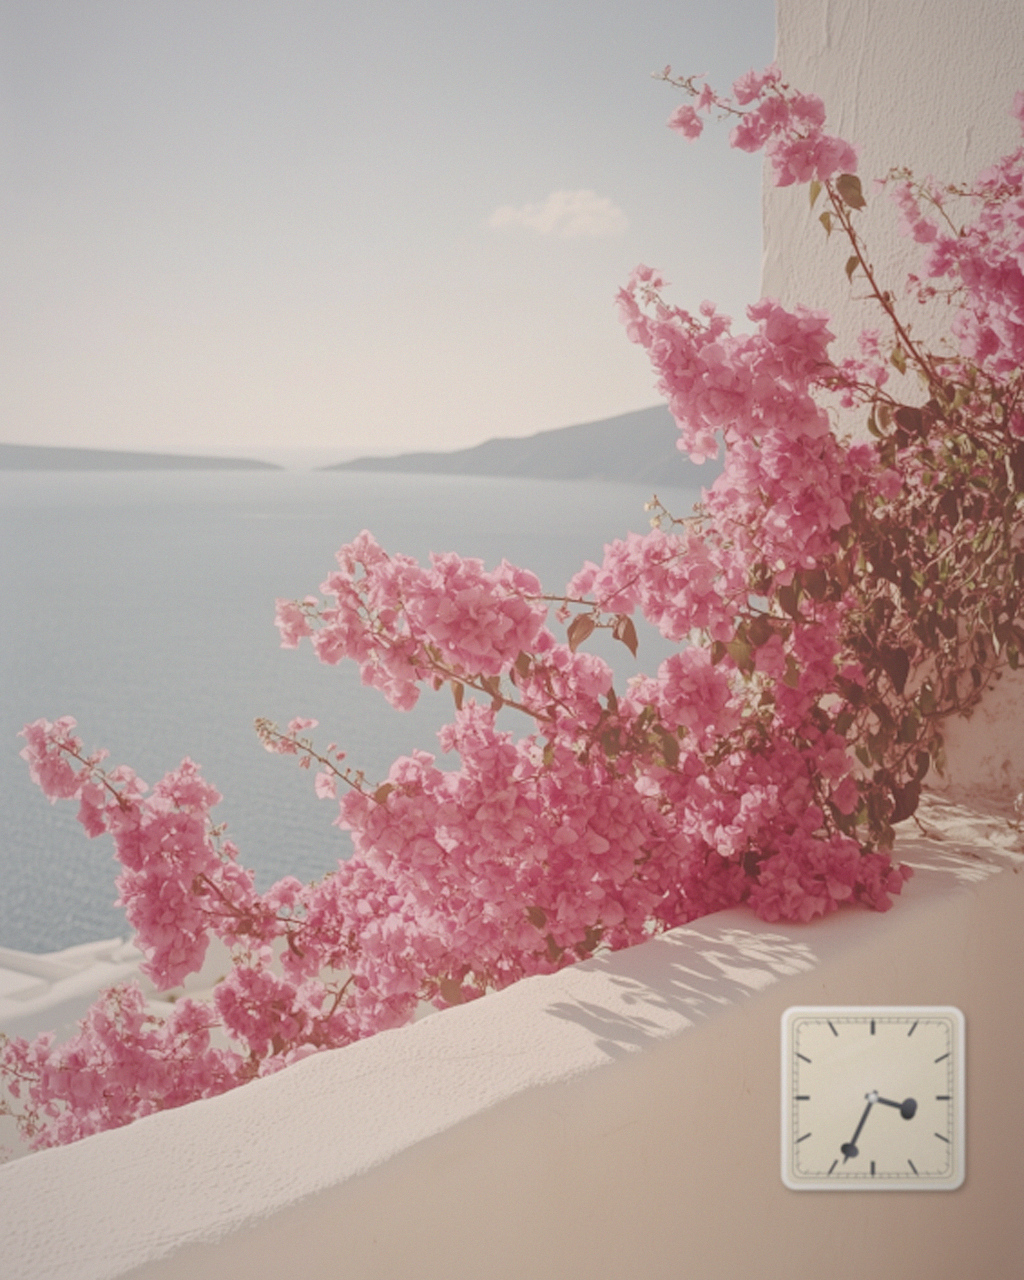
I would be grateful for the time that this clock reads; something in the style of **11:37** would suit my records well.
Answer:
**3:34**
